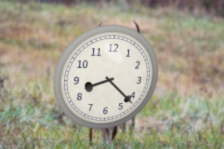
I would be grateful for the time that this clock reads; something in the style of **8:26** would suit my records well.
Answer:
**8:22**
